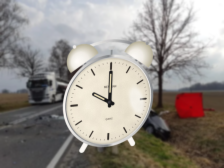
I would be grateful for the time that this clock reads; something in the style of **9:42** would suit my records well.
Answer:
**10:00**
